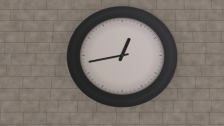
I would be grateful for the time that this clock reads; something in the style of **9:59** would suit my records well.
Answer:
**12:43**
